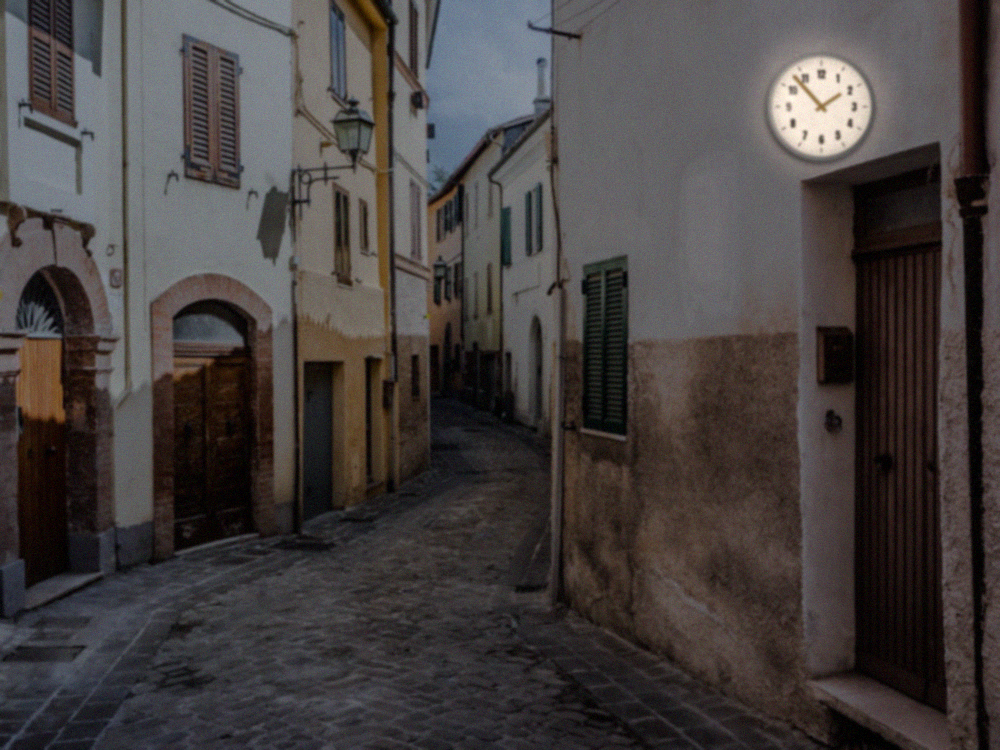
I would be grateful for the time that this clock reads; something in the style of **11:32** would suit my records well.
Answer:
**1:53**
